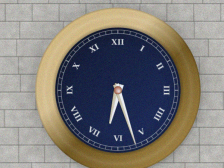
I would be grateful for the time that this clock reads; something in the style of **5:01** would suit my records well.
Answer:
**6:27**
